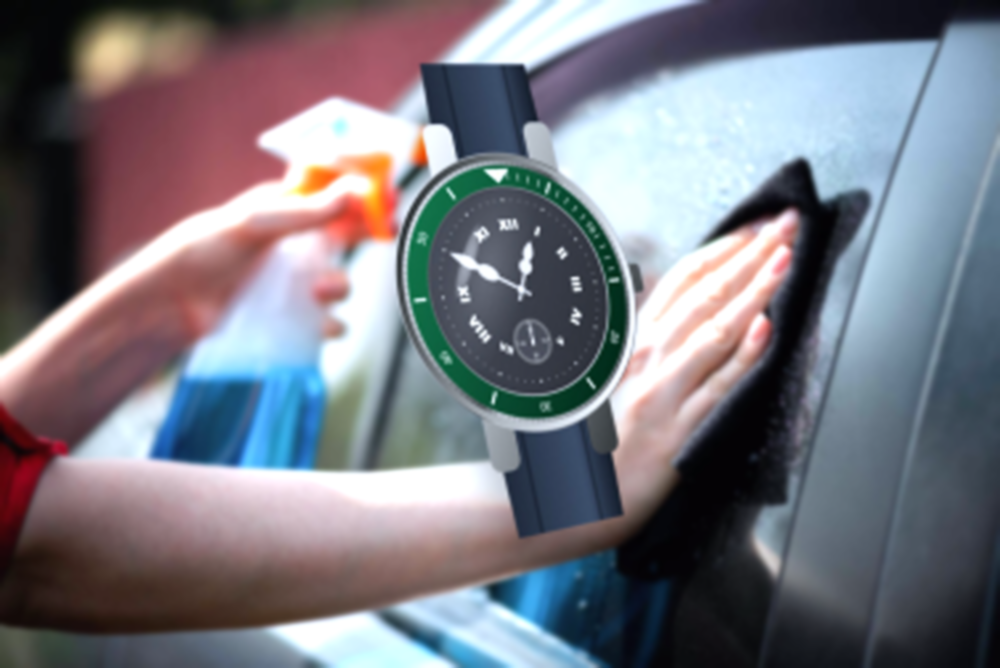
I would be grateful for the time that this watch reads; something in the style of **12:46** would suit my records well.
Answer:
**12:50**
